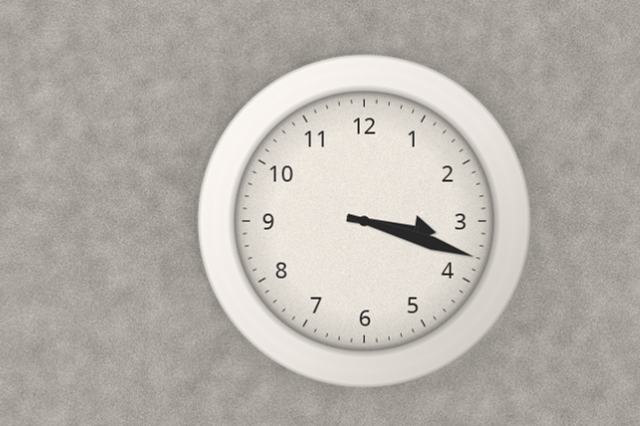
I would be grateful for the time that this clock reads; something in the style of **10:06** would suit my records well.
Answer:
**3:18**
